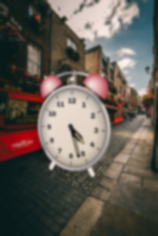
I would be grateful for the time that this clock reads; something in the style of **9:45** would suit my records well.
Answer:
**4:27**
